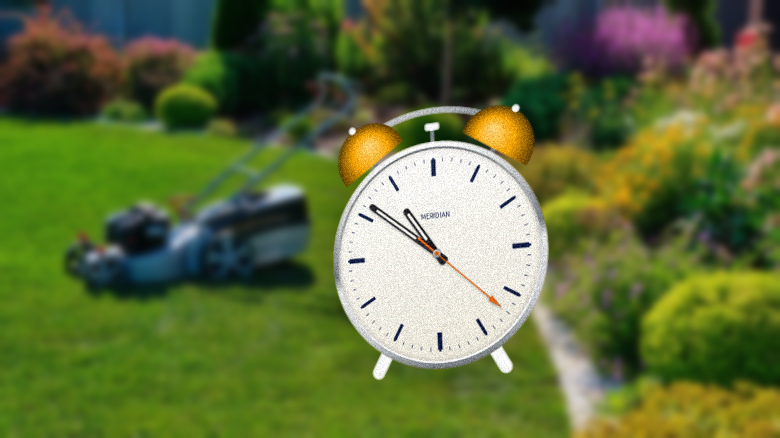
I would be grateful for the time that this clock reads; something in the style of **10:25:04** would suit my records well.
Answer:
**10:51:22**
